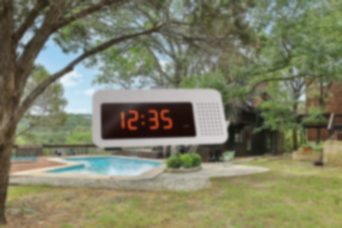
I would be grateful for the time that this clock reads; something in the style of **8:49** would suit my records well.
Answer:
**12:35**
